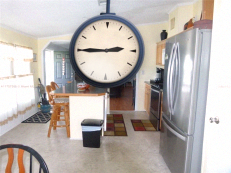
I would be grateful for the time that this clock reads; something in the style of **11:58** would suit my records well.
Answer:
**2:45**
